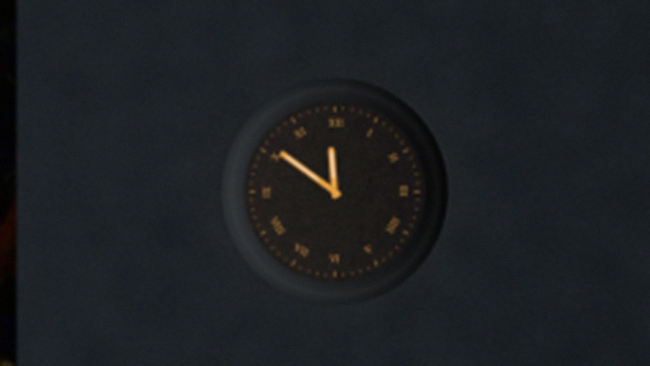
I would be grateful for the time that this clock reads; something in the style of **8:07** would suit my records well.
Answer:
**11:51**
